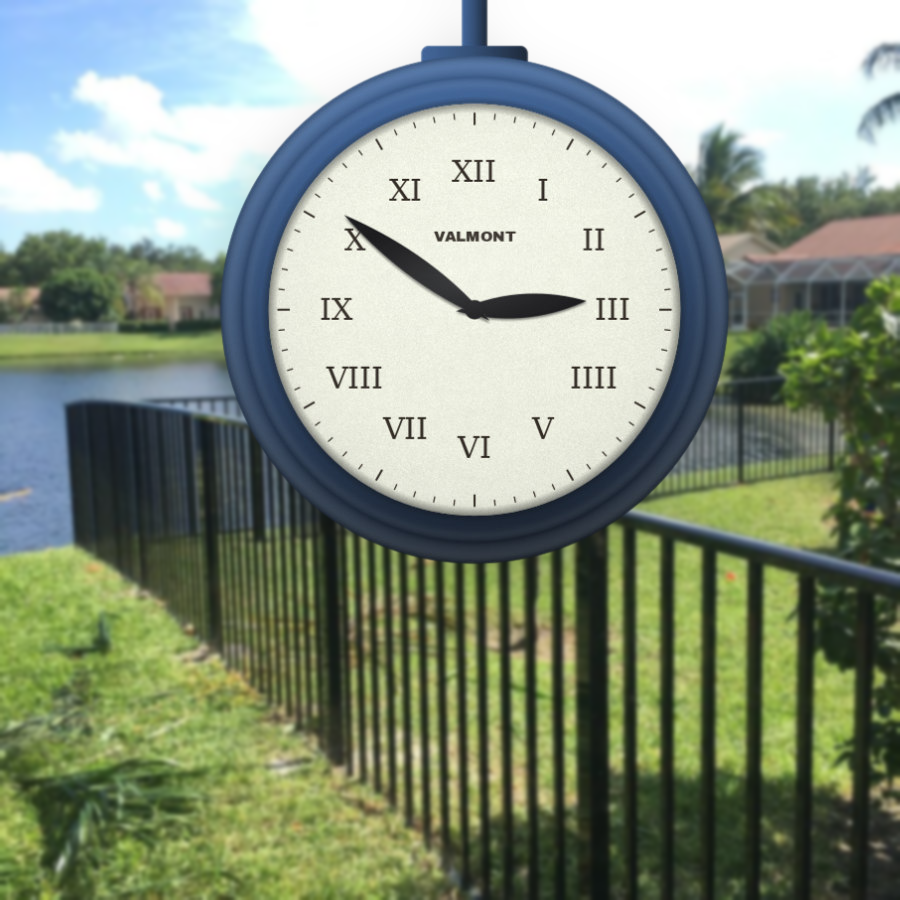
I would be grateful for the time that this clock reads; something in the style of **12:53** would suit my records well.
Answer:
**2:51**
